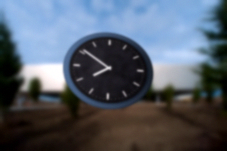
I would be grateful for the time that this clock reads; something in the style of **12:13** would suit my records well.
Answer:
**7:51**
